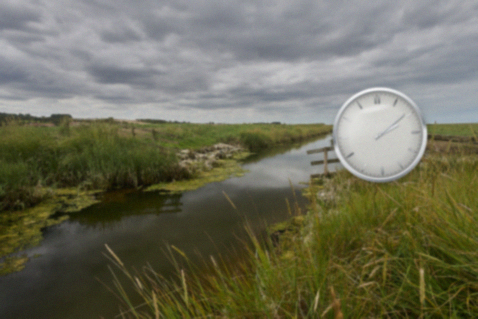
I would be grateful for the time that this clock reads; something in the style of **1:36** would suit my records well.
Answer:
**2:09**
